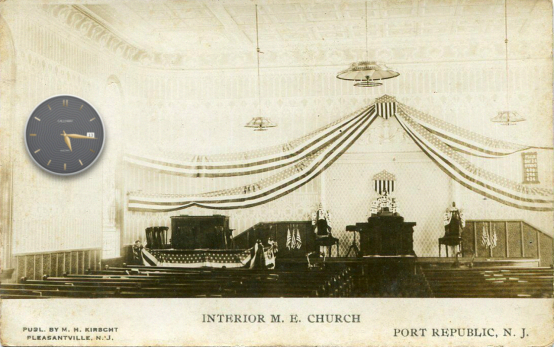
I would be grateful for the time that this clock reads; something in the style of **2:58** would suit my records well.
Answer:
**5:16**
